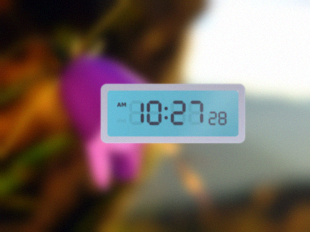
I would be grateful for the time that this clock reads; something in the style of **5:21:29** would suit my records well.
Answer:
**10:27:28**
